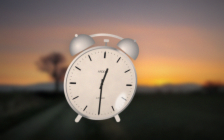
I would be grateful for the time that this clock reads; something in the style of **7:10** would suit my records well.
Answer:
**12:30**
